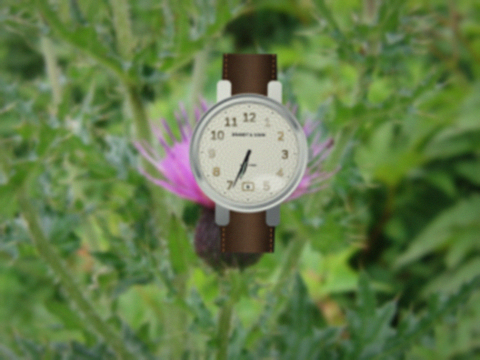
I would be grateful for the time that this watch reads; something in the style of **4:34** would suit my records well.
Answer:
**6:34**
